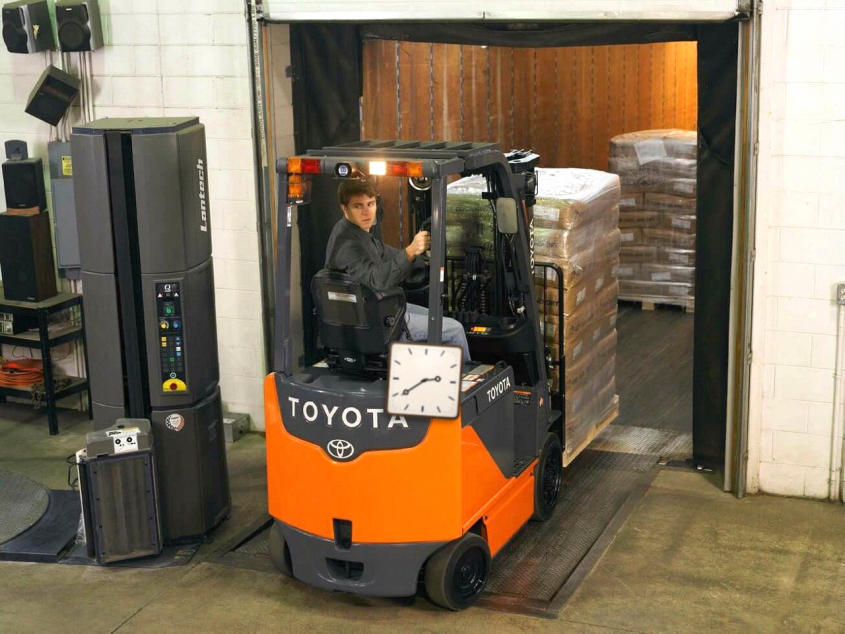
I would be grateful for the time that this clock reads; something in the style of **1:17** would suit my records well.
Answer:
**2:39**
